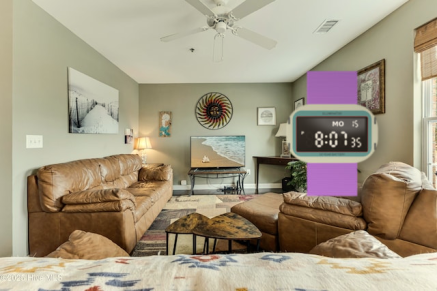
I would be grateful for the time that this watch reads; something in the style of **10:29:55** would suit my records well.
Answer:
**8:07:35**
